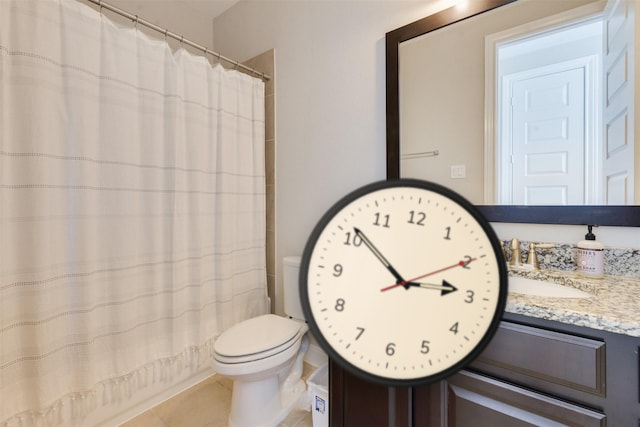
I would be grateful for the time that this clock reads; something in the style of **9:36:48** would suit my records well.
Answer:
**2:51:10**
